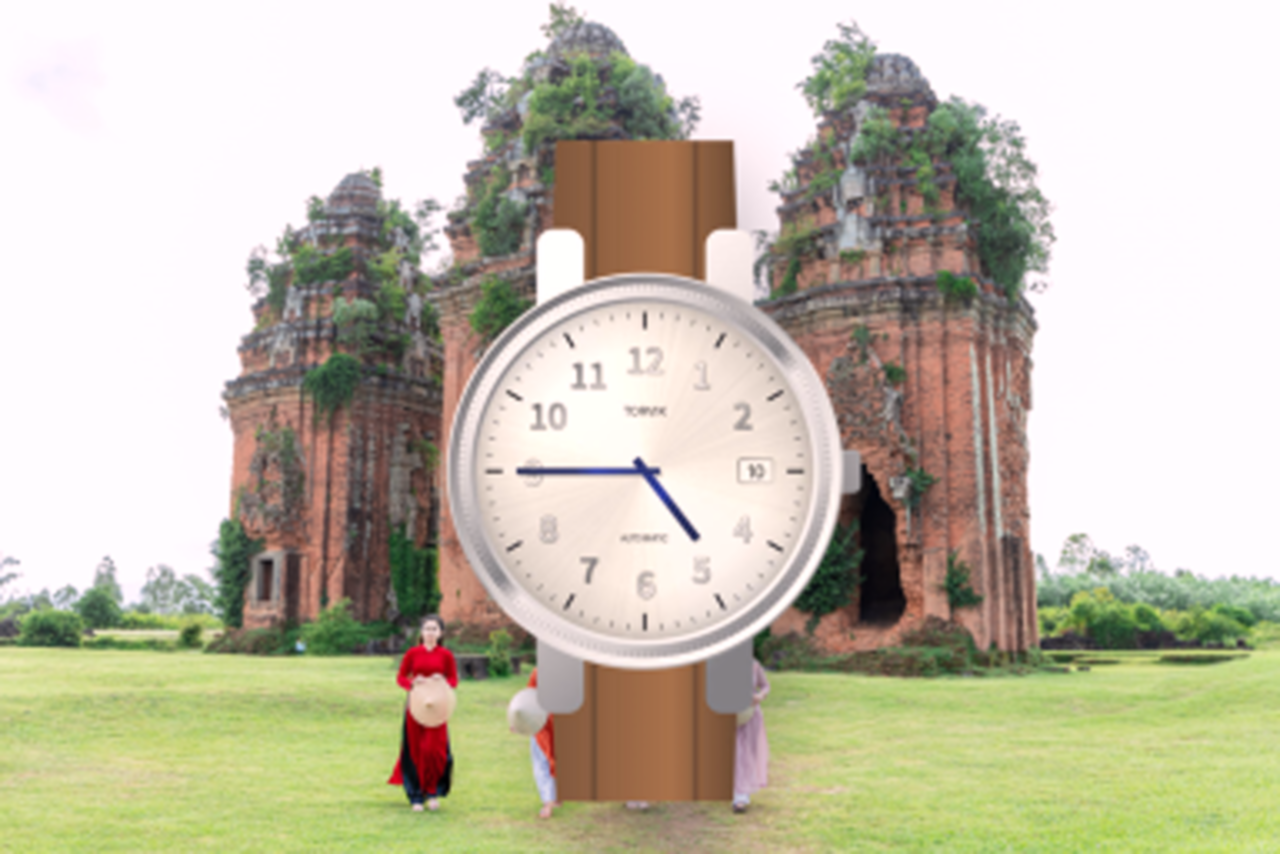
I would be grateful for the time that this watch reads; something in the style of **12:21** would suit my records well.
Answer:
**4:45**
